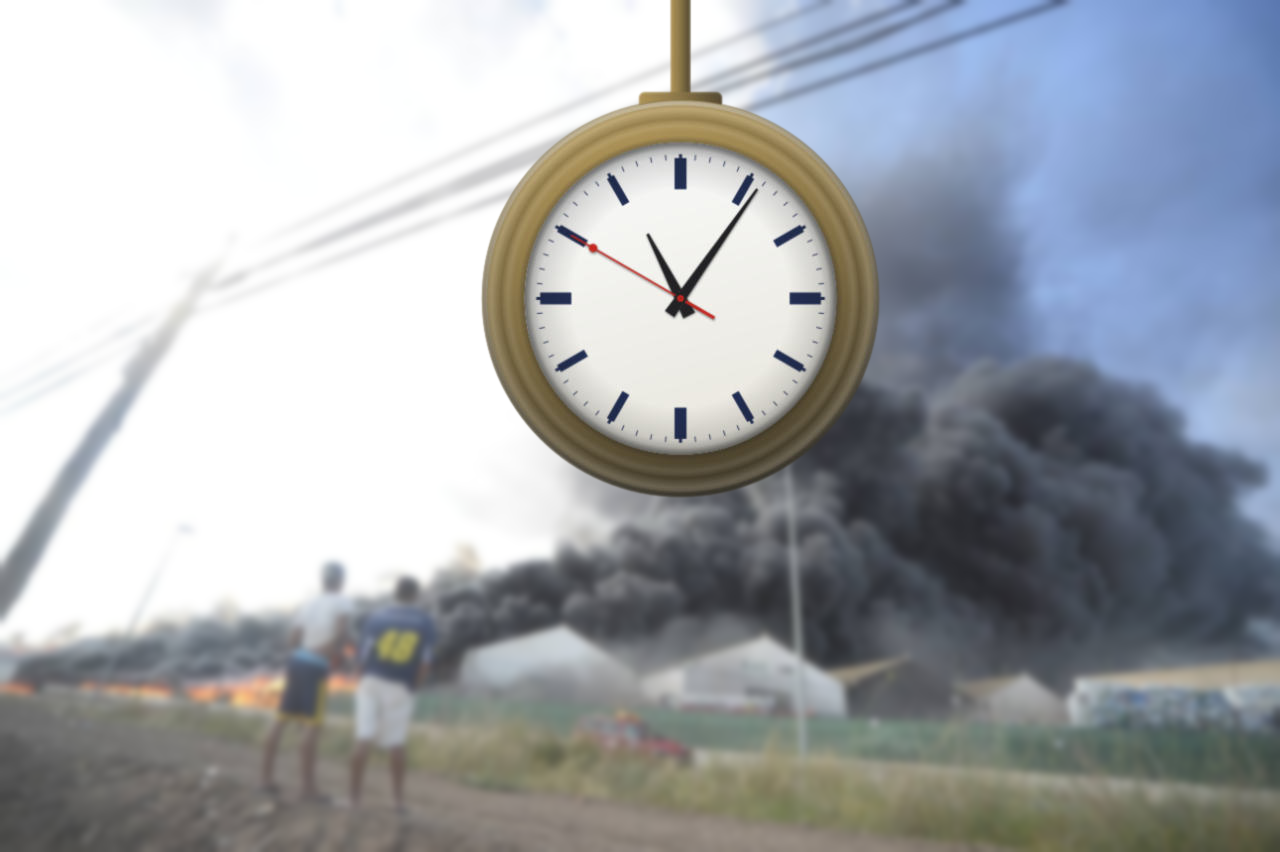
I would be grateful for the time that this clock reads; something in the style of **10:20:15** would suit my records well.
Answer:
**11:05:50**
